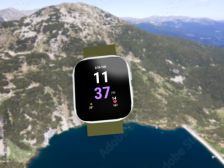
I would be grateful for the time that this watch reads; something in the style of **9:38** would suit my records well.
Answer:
**11:37**
